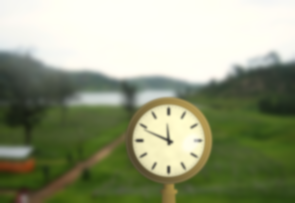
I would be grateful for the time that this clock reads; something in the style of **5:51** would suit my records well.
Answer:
**11:49**
